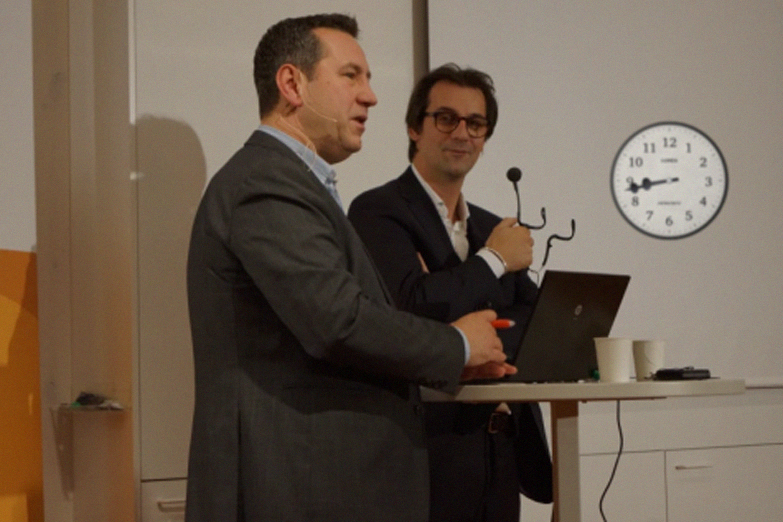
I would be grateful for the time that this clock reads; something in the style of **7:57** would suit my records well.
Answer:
**8:43**
